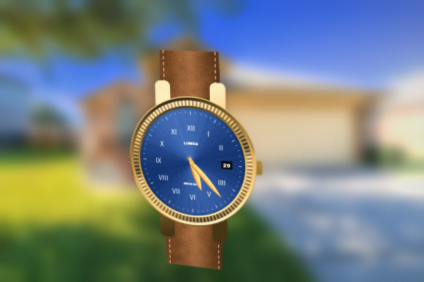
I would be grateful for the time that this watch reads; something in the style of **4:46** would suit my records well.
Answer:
**5:23**
